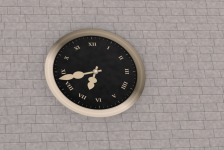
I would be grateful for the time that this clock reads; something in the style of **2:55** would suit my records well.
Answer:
**6:43**
